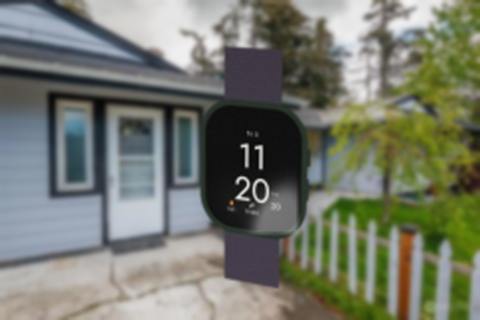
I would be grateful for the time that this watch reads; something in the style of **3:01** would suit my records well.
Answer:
**11:20**
